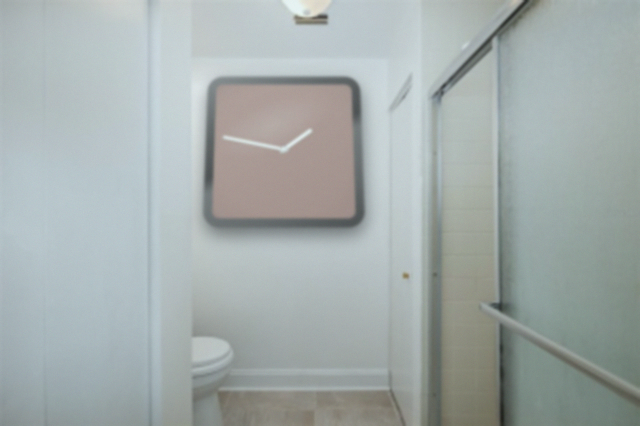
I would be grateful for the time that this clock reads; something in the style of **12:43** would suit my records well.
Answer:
**1:47**
